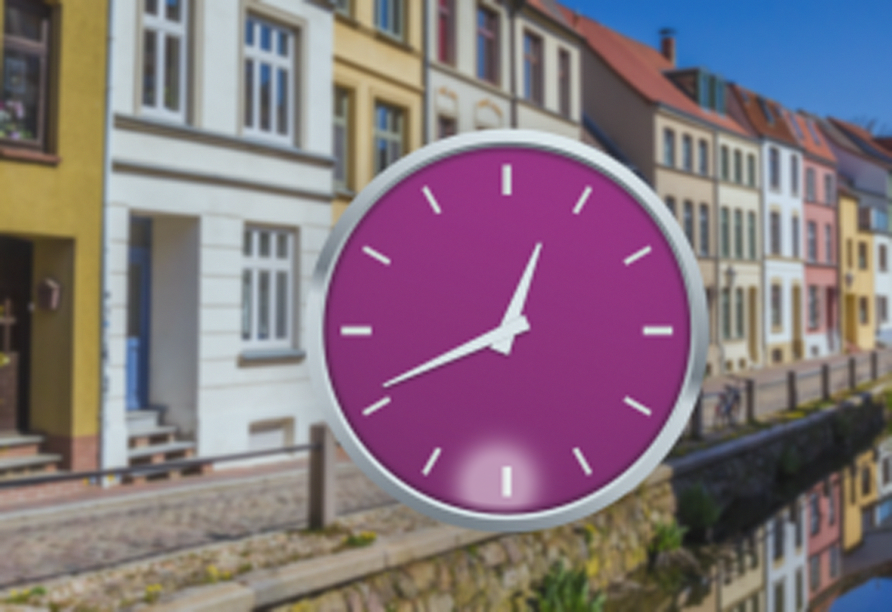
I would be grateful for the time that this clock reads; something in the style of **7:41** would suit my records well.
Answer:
**12:41**
